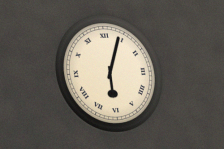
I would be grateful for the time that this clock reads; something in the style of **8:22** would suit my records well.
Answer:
**6:04**
